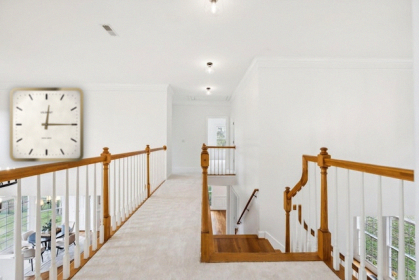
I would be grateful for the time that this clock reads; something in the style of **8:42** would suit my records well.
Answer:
**12:15**
